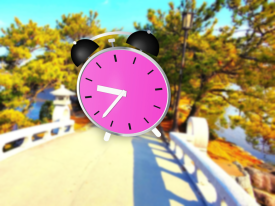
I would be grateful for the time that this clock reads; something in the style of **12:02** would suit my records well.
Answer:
**9:38**
